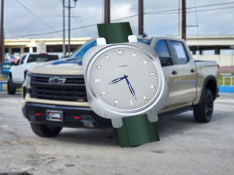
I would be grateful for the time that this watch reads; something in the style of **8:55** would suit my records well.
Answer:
**8:28**
